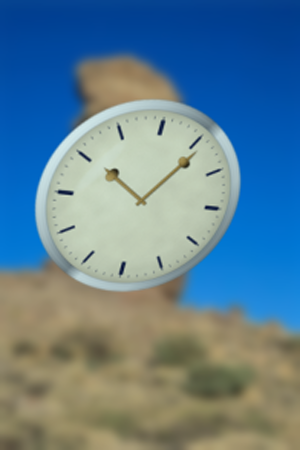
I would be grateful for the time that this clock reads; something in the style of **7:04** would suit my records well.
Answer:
**10:06**
